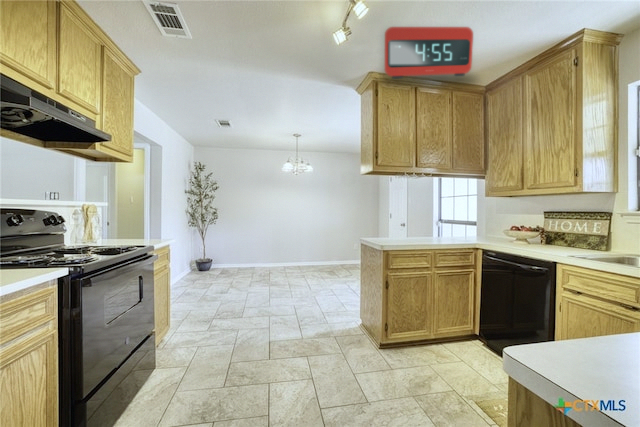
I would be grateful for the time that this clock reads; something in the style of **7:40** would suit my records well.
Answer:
**4:55**
